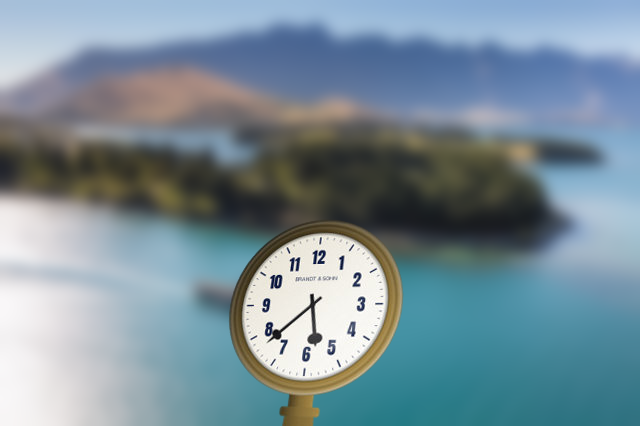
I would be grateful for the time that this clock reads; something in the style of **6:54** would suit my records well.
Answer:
**5:38**
